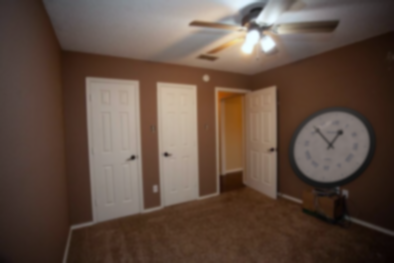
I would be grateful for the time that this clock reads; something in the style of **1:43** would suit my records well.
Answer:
**12:52**
